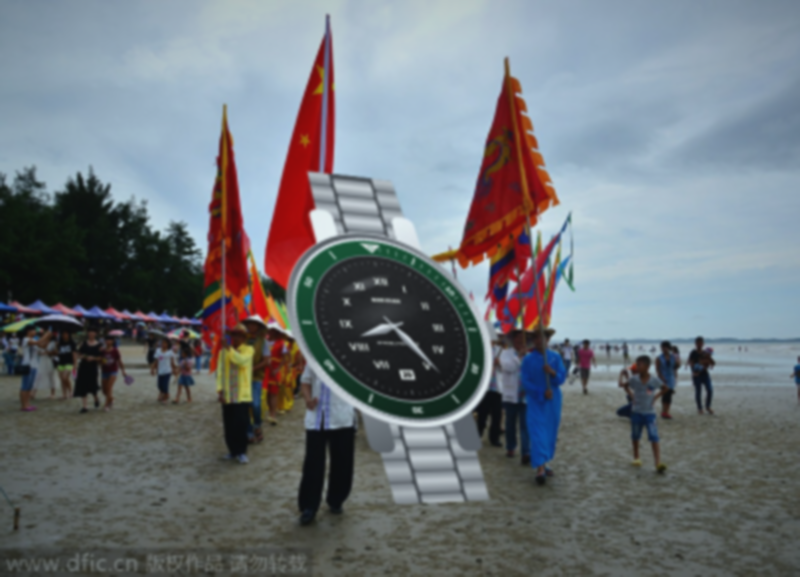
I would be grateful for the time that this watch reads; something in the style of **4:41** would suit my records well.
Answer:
**8:24**
